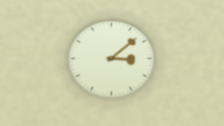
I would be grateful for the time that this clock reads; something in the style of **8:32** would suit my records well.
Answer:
**3:08**
